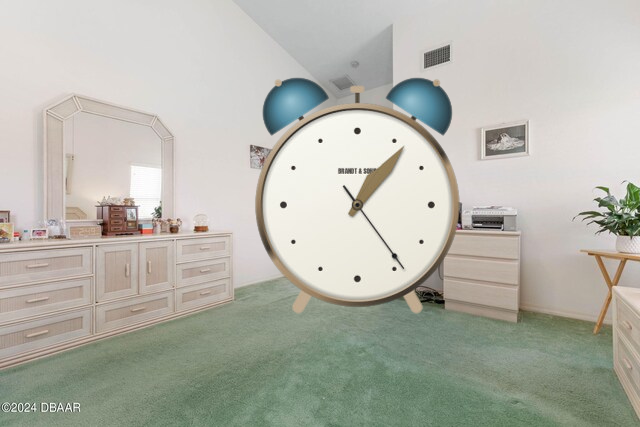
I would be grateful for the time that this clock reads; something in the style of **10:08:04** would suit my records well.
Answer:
**1:06:24**
